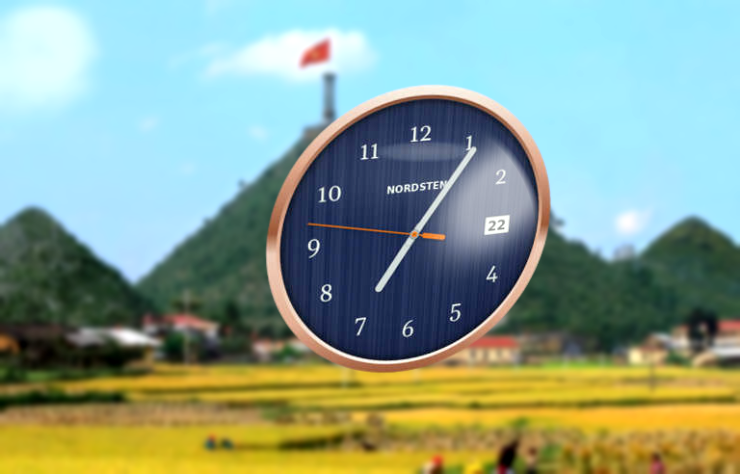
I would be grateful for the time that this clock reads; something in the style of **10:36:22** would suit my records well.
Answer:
**7:05:47**
